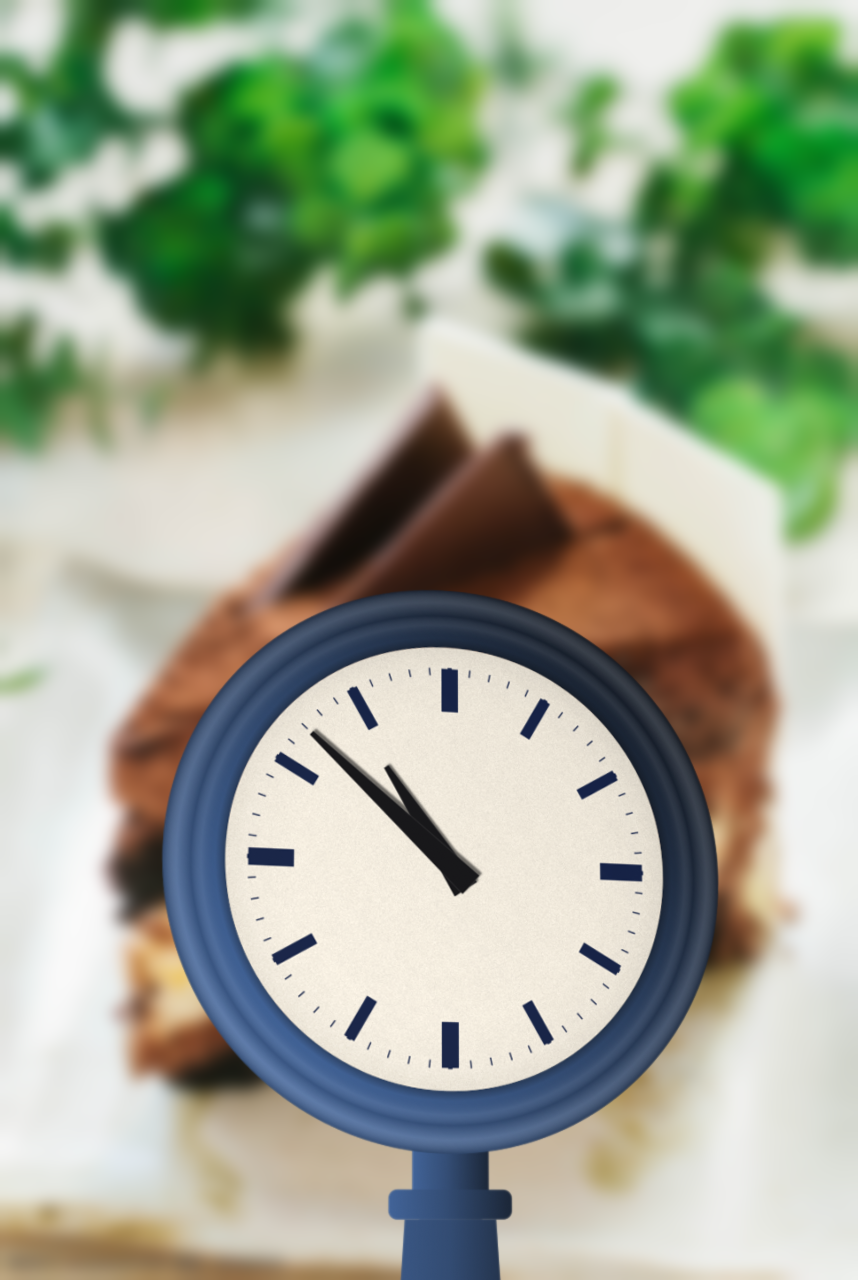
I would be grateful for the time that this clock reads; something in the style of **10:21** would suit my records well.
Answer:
**10:52**
